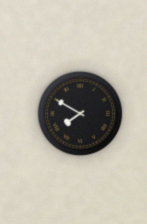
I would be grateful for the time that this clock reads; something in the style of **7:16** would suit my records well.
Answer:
**7:50**
